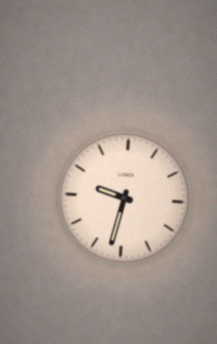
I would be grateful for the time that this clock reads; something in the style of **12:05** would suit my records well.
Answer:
**9:32**
